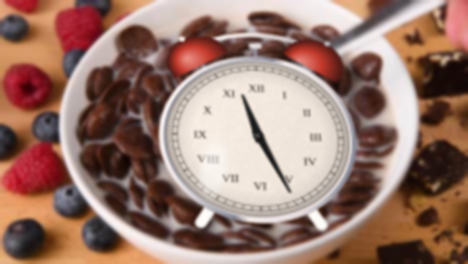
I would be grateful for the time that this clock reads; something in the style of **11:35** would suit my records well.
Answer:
**11:26**
